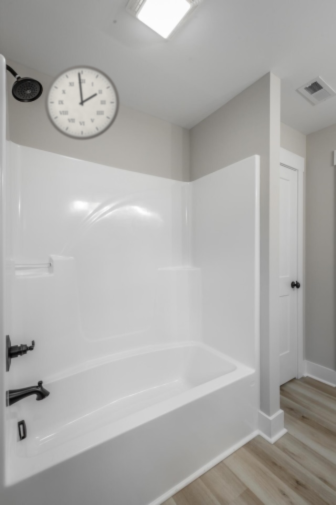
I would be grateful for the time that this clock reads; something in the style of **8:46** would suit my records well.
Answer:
**1:59**
